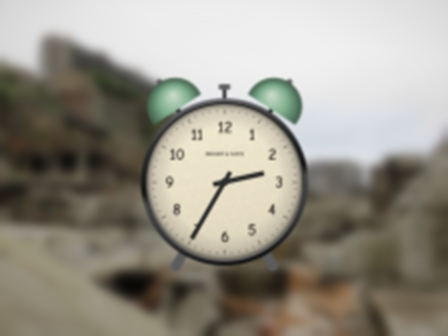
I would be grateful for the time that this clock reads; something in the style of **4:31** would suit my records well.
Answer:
**2:35**
